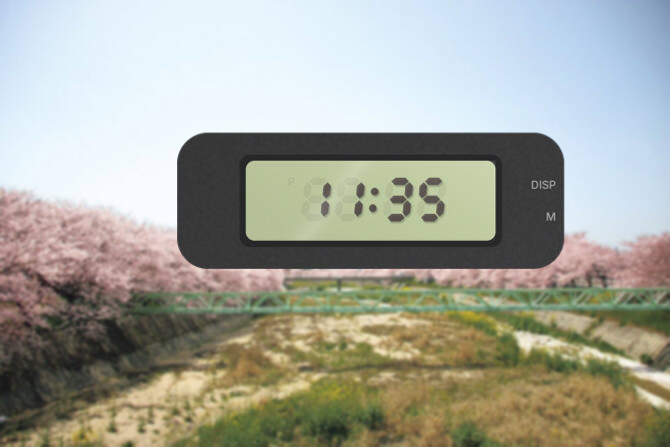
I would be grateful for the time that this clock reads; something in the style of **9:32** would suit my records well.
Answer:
**11:35**
